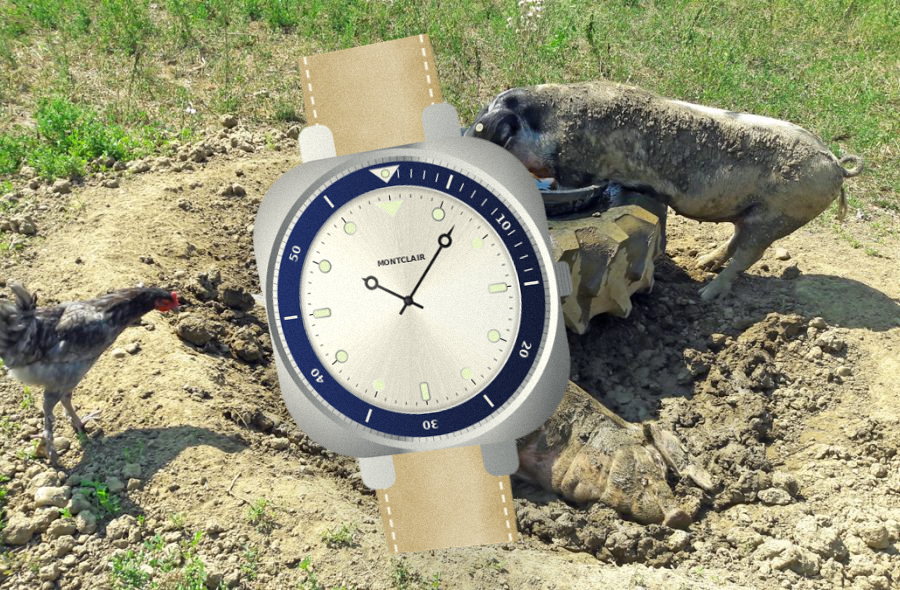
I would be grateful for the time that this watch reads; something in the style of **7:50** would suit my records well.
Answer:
**10:07**
